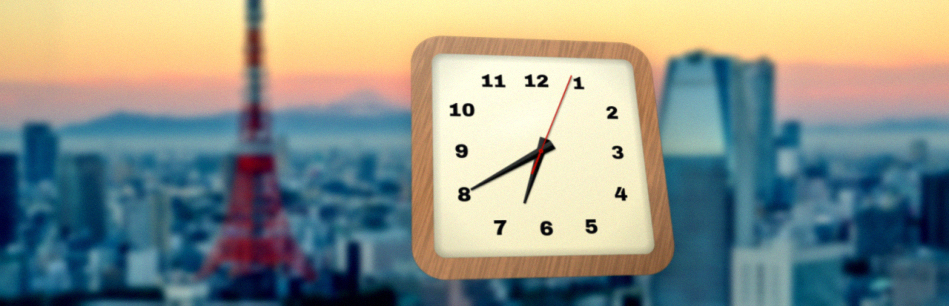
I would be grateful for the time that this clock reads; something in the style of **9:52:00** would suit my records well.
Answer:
**6:40:04**
